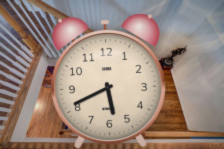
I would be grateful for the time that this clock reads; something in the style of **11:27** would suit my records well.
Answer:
**5:41**
